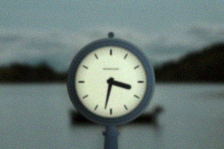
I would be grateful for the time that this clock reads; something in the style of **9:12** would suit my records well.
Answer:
**3:32**
